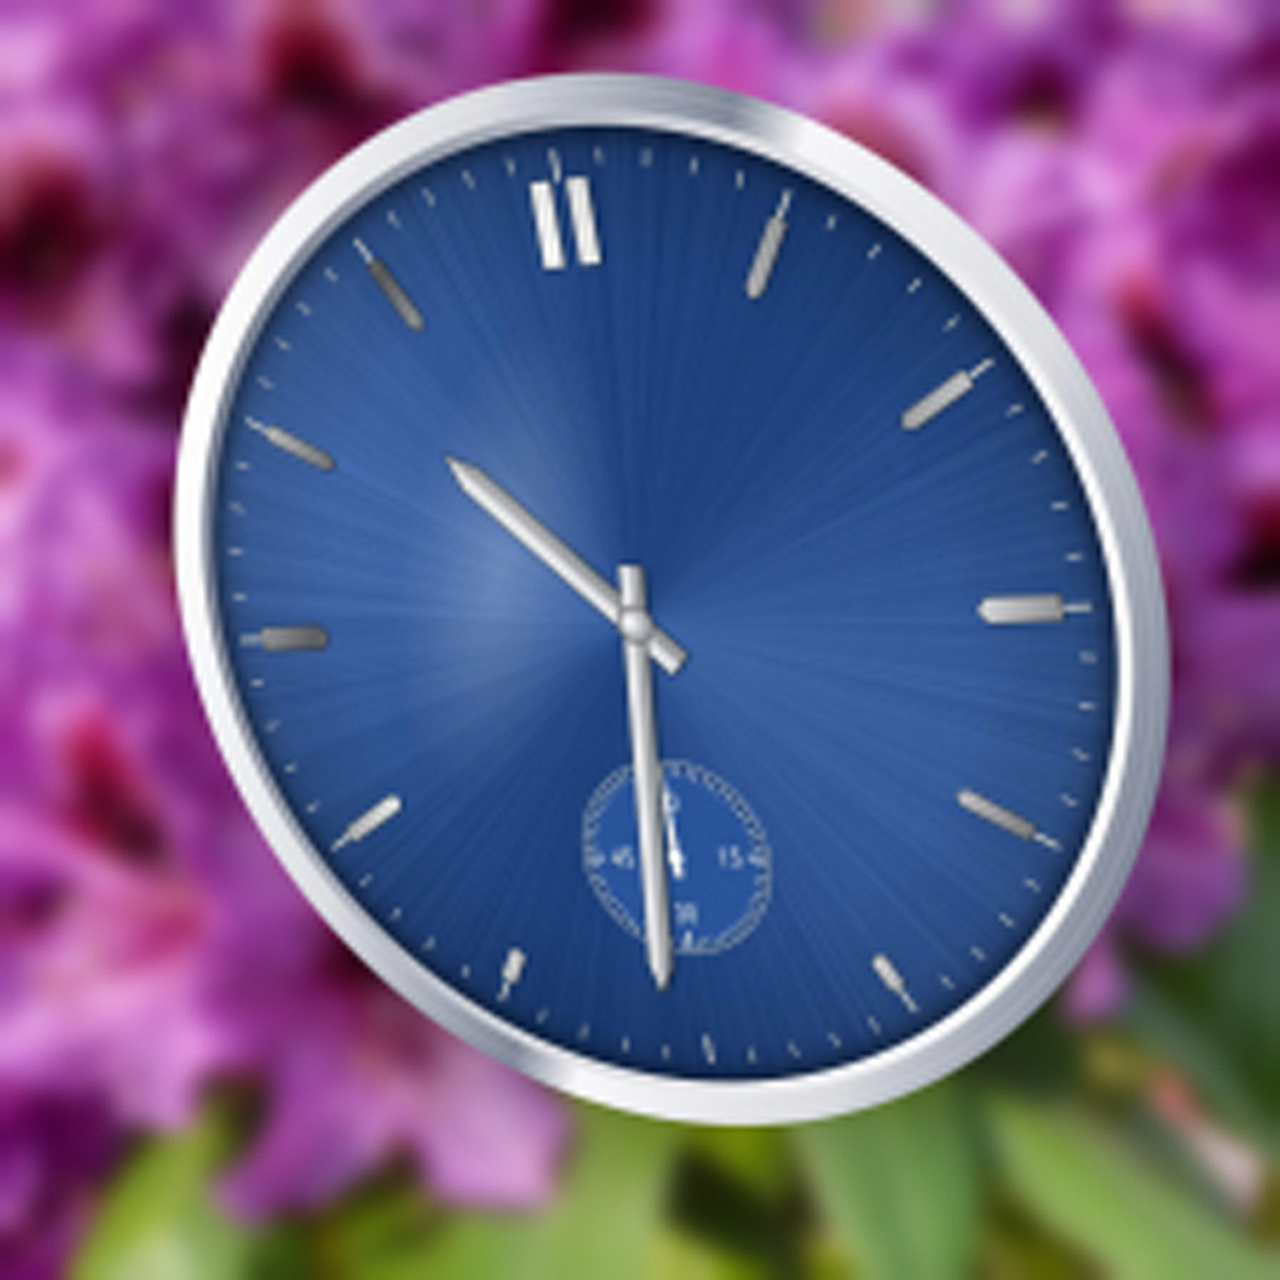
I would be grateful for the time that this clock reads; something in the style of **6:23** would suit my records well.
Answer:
**10:31**
